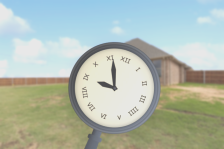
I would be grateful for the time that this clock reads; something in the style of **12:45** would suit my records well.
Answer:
**8:56**
